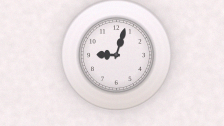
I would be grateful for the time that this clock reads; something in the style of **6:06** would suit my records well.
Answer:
**9:03**
